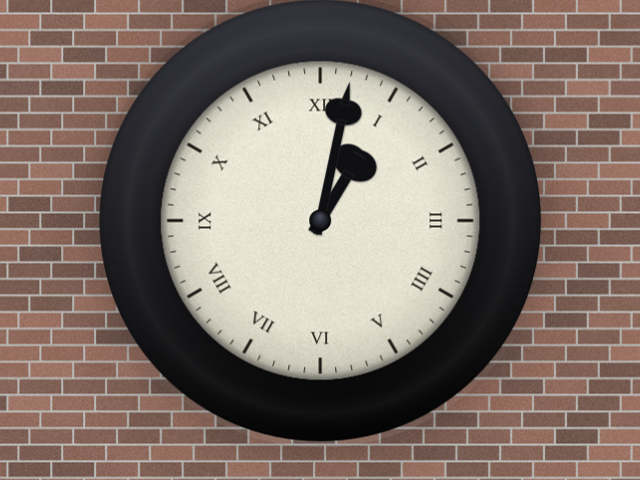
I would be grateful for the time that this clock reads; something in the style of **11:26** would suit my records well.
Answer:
**1:02**
